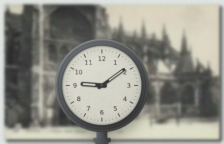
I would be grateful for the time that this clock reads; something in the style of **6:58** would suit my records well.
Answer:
**9:09**
